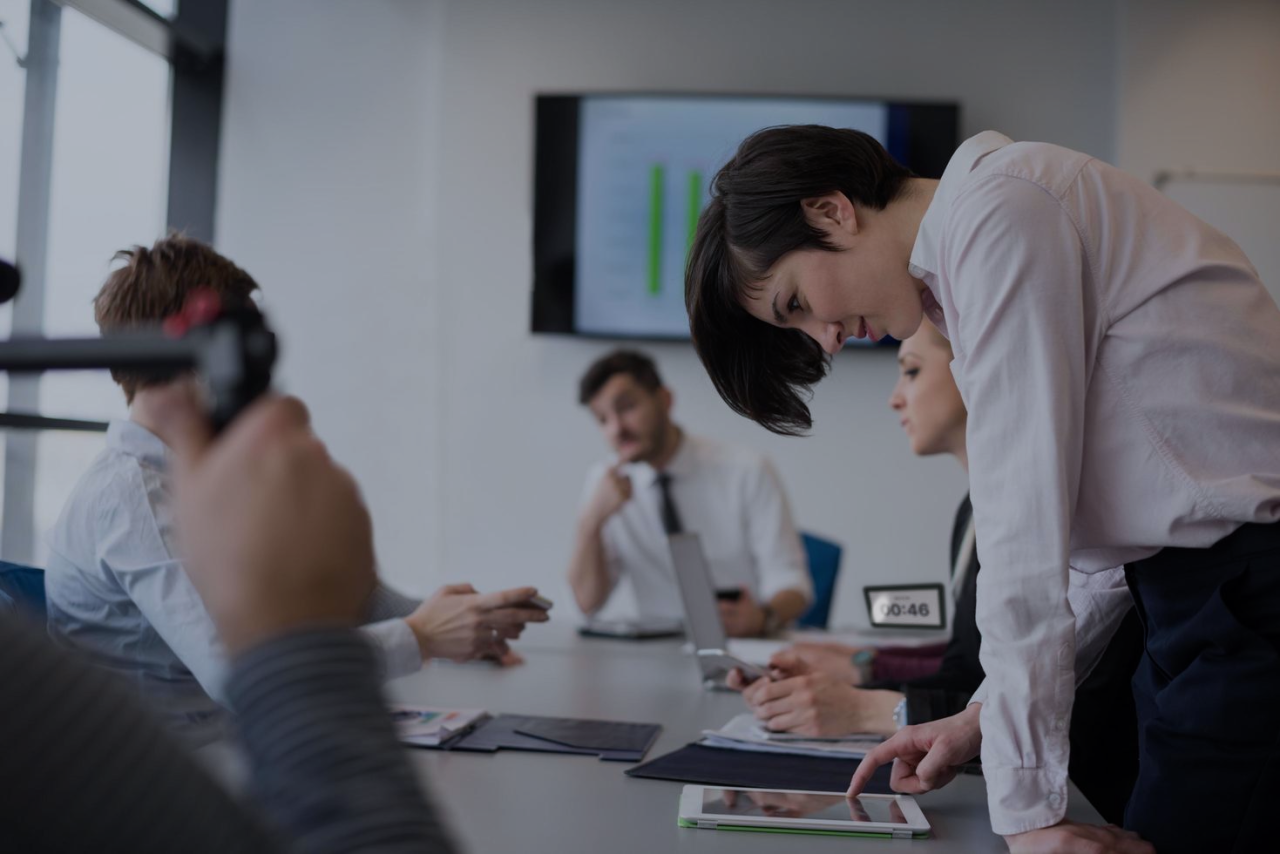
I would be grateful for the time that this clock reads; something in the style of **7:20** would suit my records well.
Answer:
**0:46**
